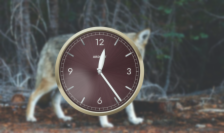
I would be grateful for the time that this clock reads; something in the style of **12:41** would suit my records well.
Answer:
**12:24**
